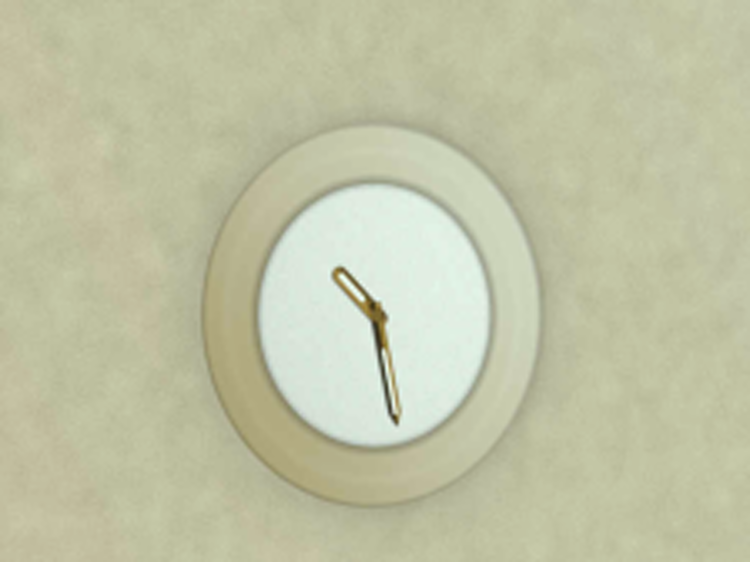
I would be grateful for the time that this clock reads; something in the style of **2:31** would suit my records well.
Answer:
**10:28**
